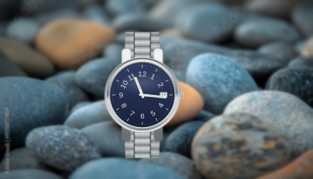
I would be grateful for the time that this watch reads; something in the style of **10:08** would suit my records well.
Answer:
**11:16**
